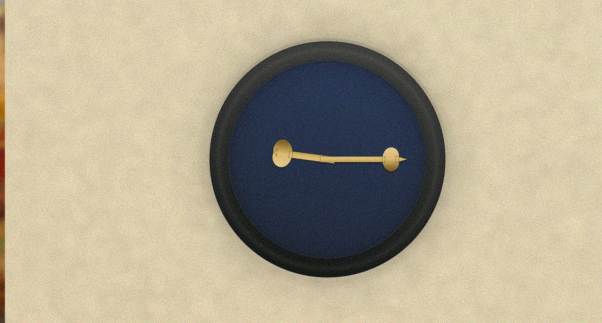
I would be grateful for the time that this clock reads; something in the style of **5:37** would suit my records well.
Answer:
**9:15**
